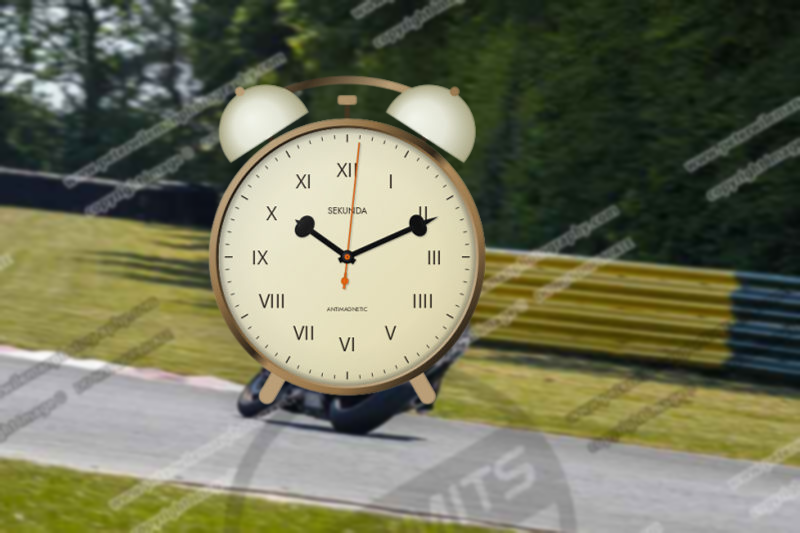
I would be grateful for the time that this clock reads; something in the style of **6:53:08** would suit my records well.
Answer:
**10:11:01**
